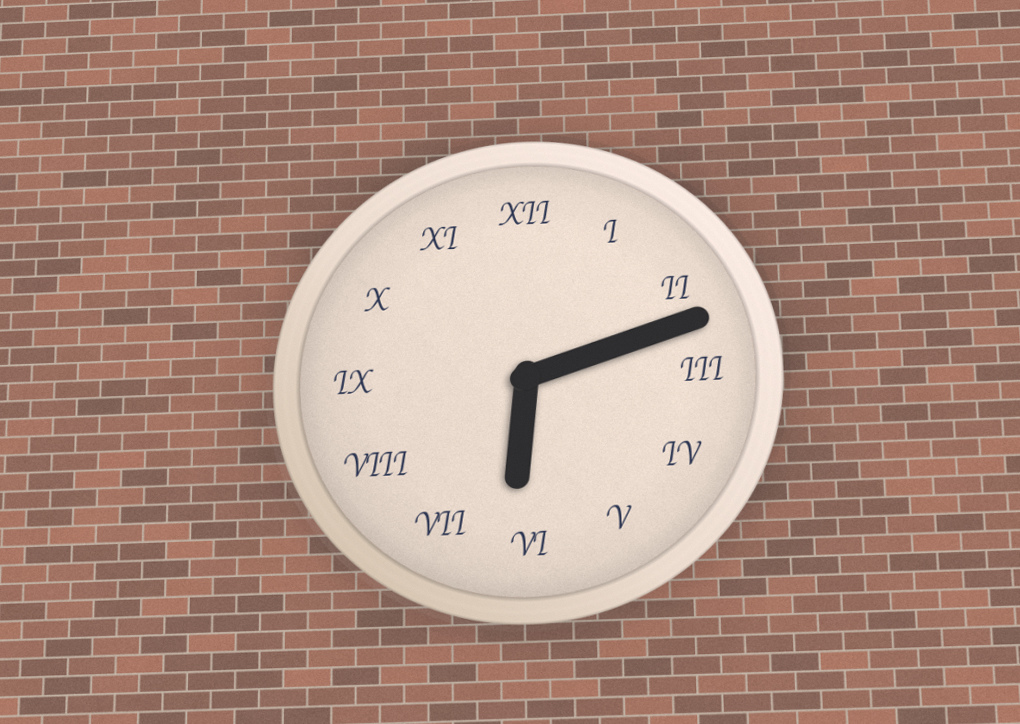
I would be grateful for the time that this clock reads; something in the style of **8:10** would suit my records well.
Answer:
**6:12**
